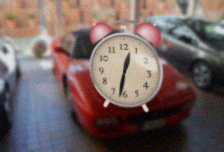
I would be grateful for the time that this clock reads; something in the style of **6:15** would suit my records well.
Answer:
**12:32**
